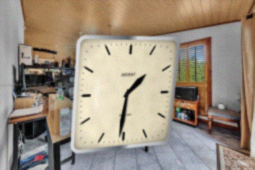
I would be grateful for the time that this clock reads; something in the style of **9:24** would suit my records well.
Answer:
**1:31**
